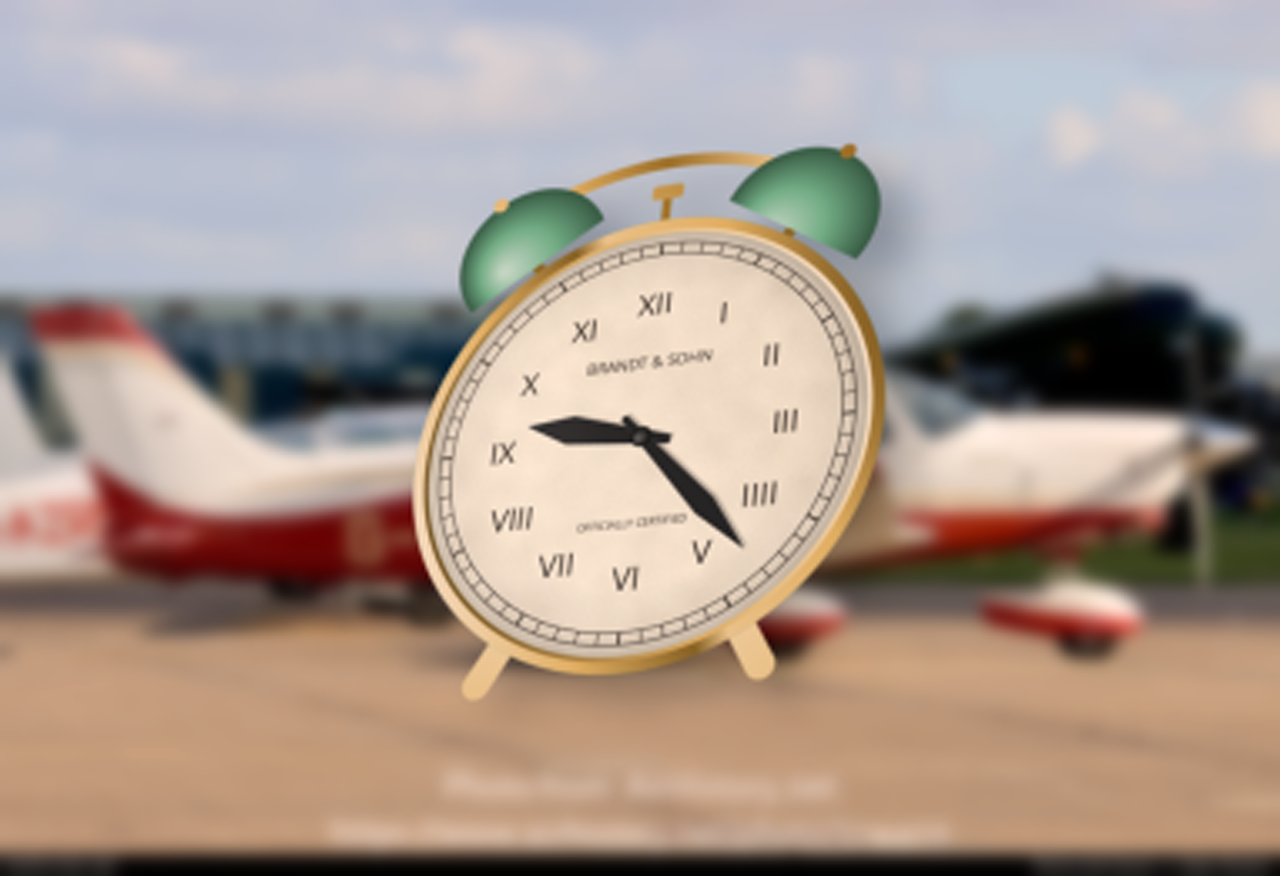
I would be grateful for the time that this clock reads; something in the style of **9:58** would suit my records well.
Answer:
**9:23**
